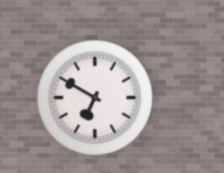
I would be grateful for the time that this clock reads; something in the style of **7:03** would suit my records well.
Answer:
**6:50**
